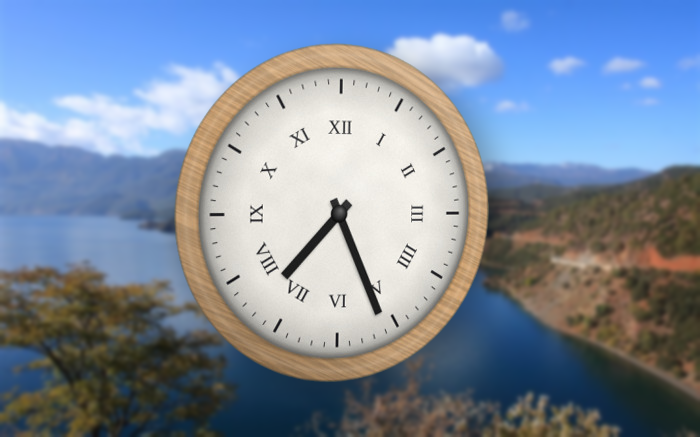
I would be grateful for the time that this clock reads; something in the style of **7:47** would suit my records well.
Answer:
**7:26**
